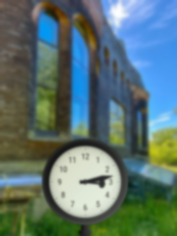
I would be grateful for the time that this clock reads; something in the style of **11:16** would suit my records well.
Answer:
**3:13**
